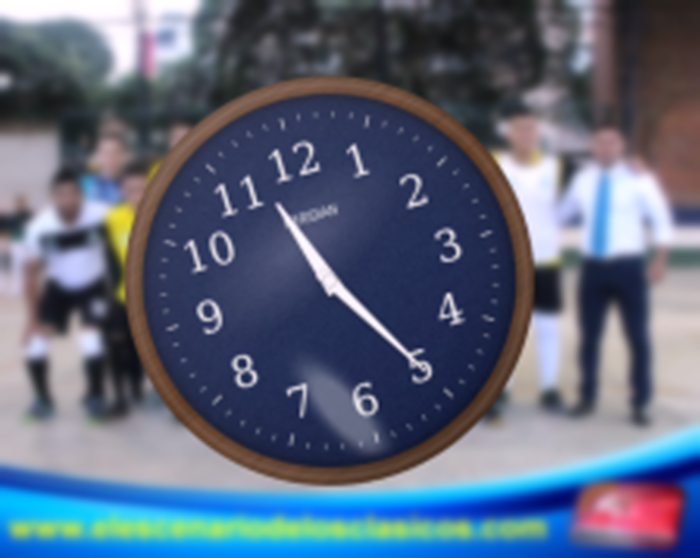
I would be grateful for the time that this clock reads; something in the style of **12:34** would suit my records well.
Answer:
**11:25**
